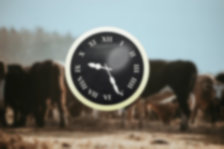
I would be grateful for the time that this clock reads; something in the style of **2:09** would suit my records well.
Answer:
**9:26**
